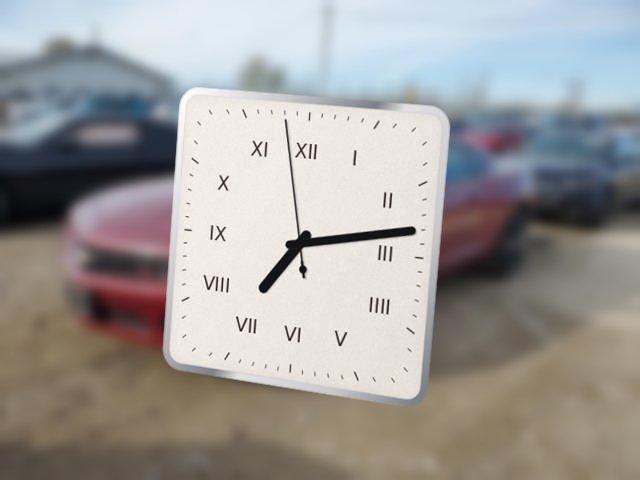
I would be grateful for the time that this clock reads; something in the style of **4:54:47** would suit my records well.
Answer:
**7:12:58**
